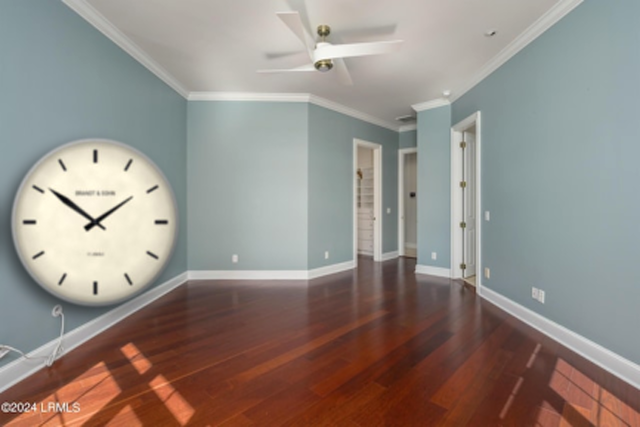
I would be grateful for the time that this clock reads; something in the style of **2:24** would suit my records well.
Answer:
**1:51**
